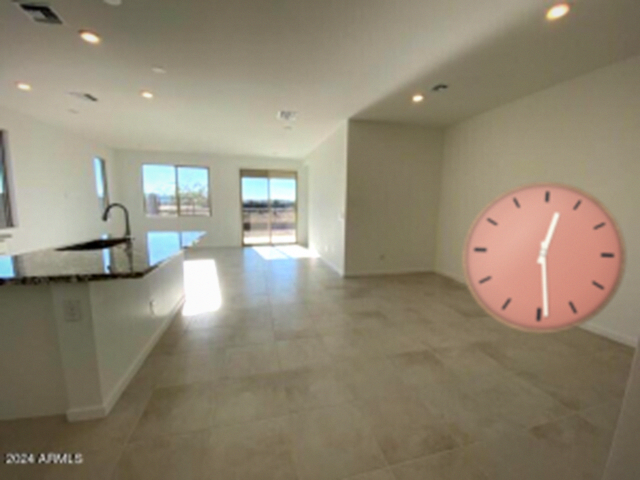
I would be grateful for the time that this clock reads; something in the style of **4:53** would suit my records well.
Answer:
**12:29**
